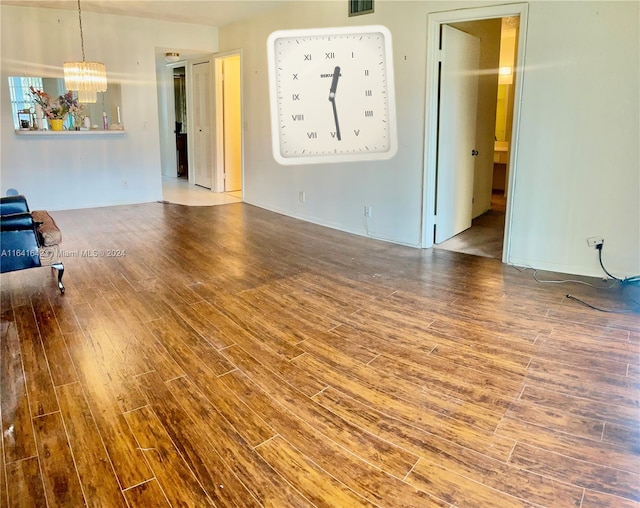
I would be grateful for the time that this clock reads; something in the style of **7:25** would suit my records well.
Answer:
**12:29**
